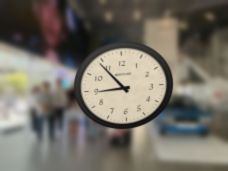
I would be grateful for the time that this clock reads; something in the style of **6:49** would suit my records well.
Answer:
**8:54**
